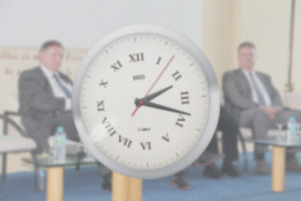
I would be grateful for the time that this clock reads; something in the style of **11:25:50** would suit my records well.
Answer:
**2:18:07**
